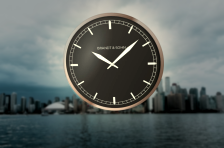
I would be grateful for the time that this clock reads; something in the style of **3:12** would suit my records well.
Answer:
**10:08**
